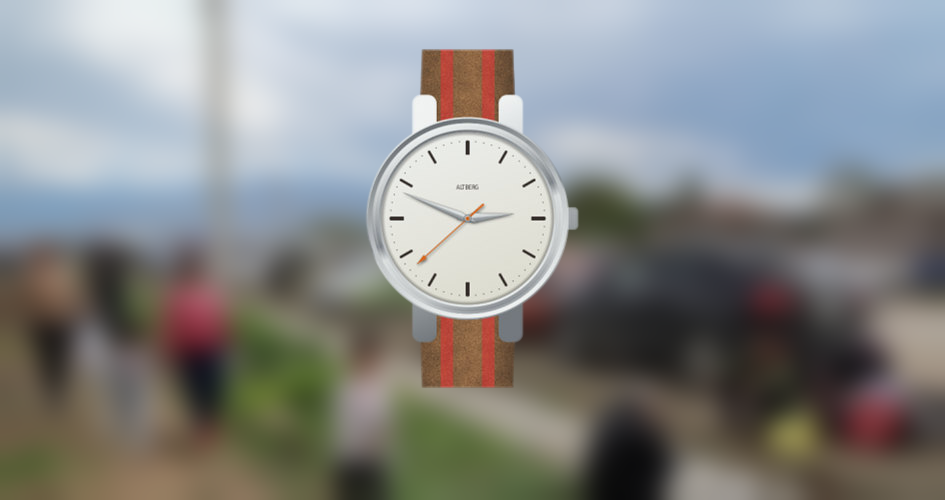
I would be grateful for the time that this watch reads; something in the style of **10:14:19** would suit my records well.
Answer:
**2:48:38**
